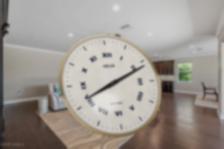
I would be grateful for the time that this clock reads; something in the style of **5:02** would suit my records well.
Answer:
**8:11**
